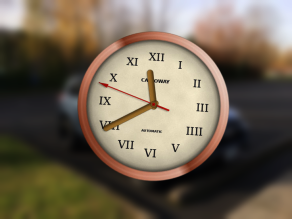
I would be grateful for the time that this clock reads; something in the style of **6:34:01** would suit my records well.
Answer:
**11:39:48**
